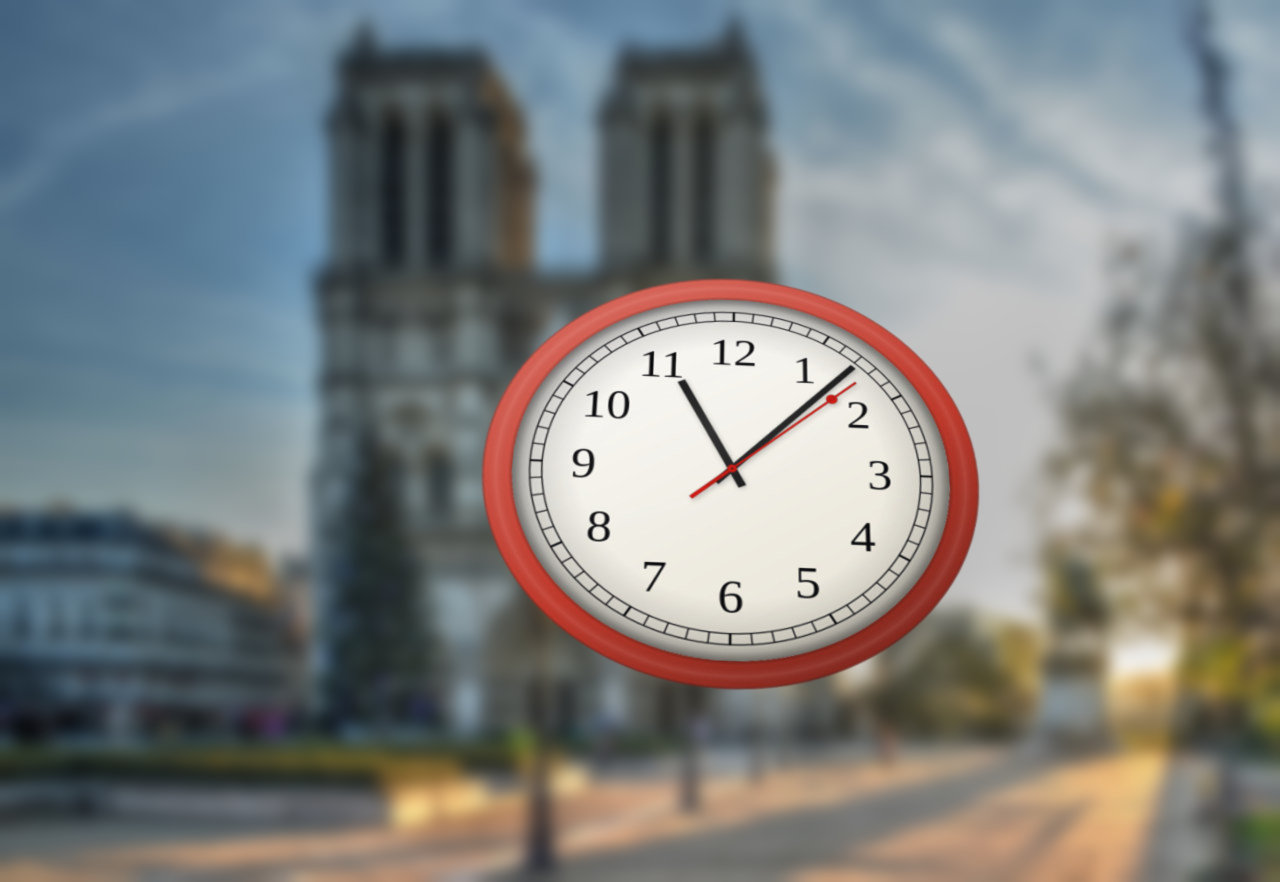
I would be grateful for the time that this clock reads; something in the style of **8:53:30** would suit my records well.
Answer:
**11:07:08**
